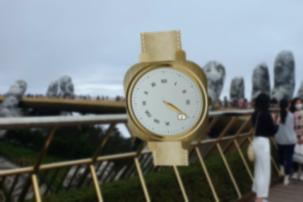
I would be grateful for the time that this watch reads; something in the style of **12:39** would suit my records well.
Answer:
**4:21**
